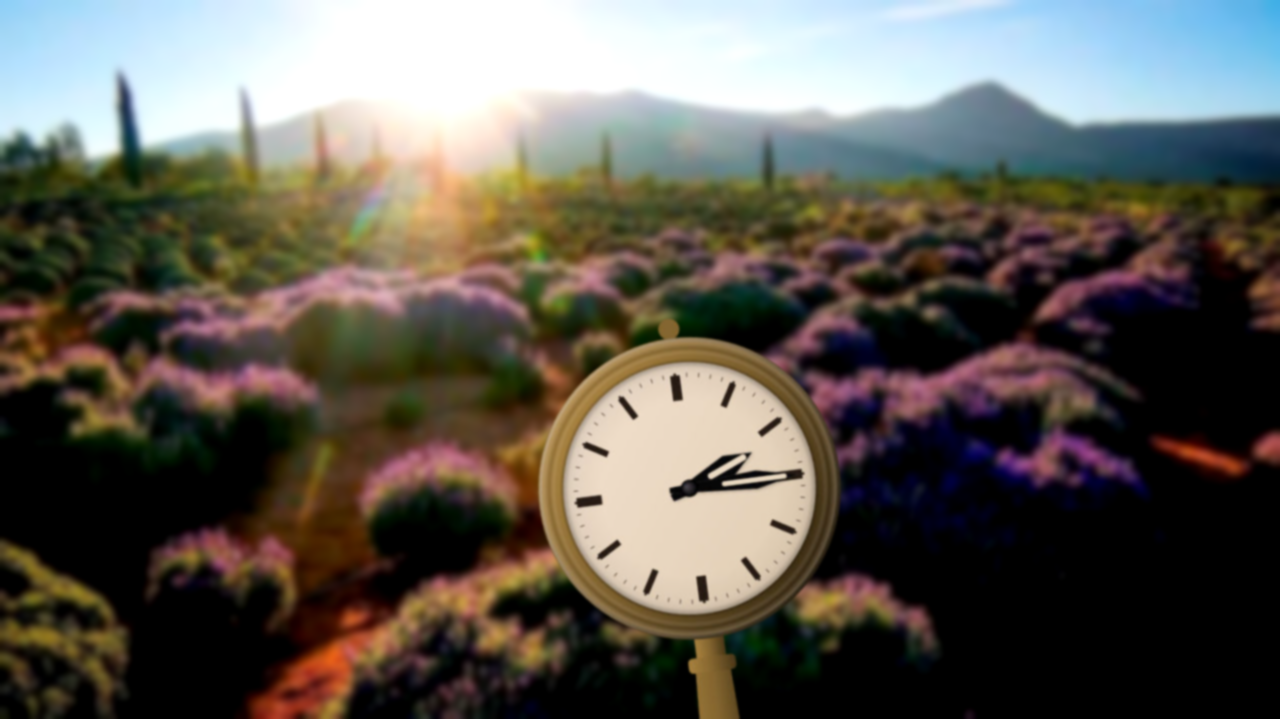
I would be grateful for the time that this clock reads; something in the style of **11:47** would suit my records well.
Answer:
**2:15**
